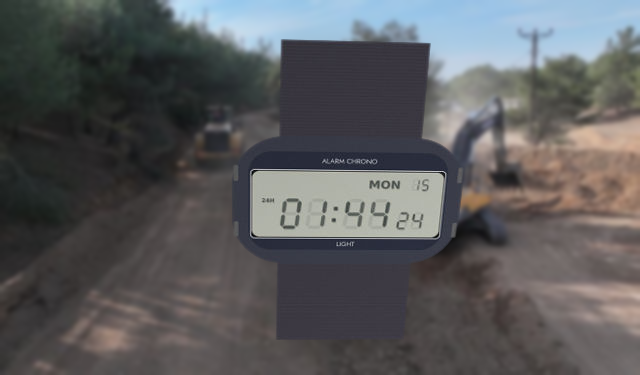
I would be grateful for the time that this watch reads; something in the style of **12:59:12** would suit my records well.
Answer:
**1:44:24**
